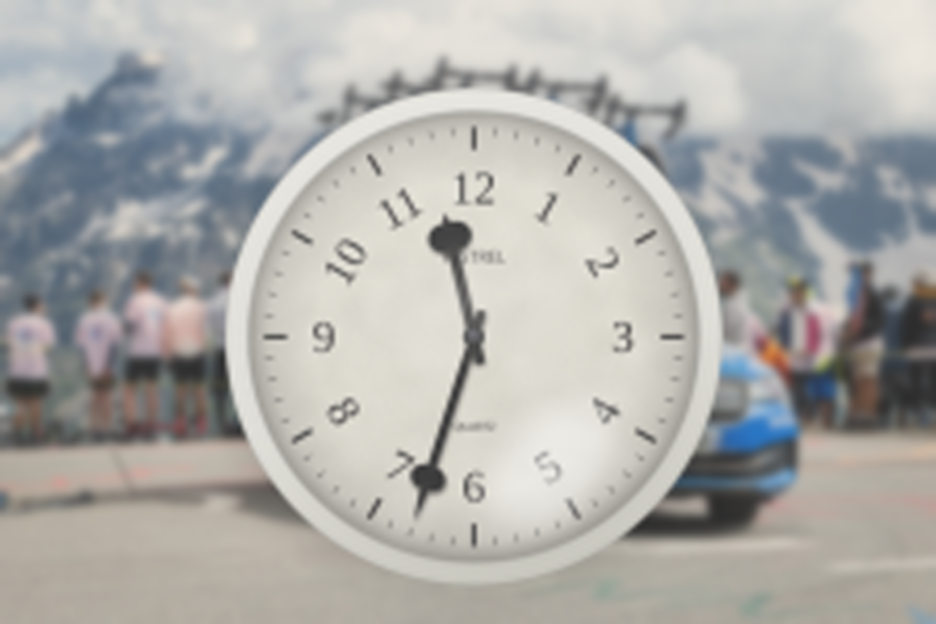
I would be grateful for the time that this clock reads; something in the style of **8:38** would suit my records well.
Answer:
**11:33**
